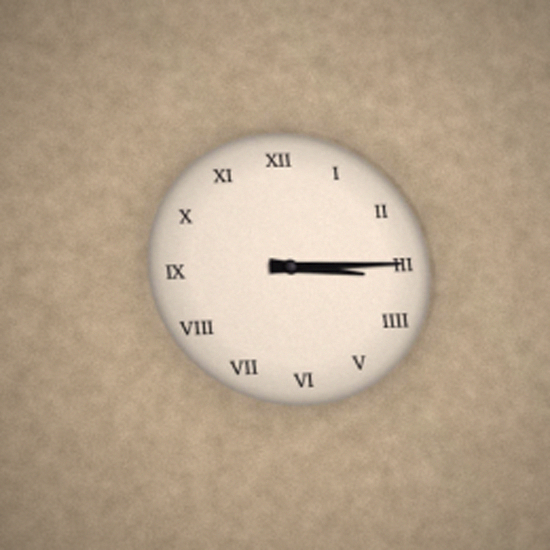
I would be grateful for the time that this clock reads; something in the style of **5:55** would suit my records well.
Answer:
**3:15**
